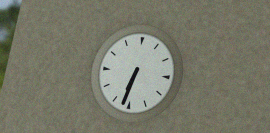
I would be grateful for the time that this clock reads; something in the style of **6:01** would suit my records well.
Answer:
**6:32**
